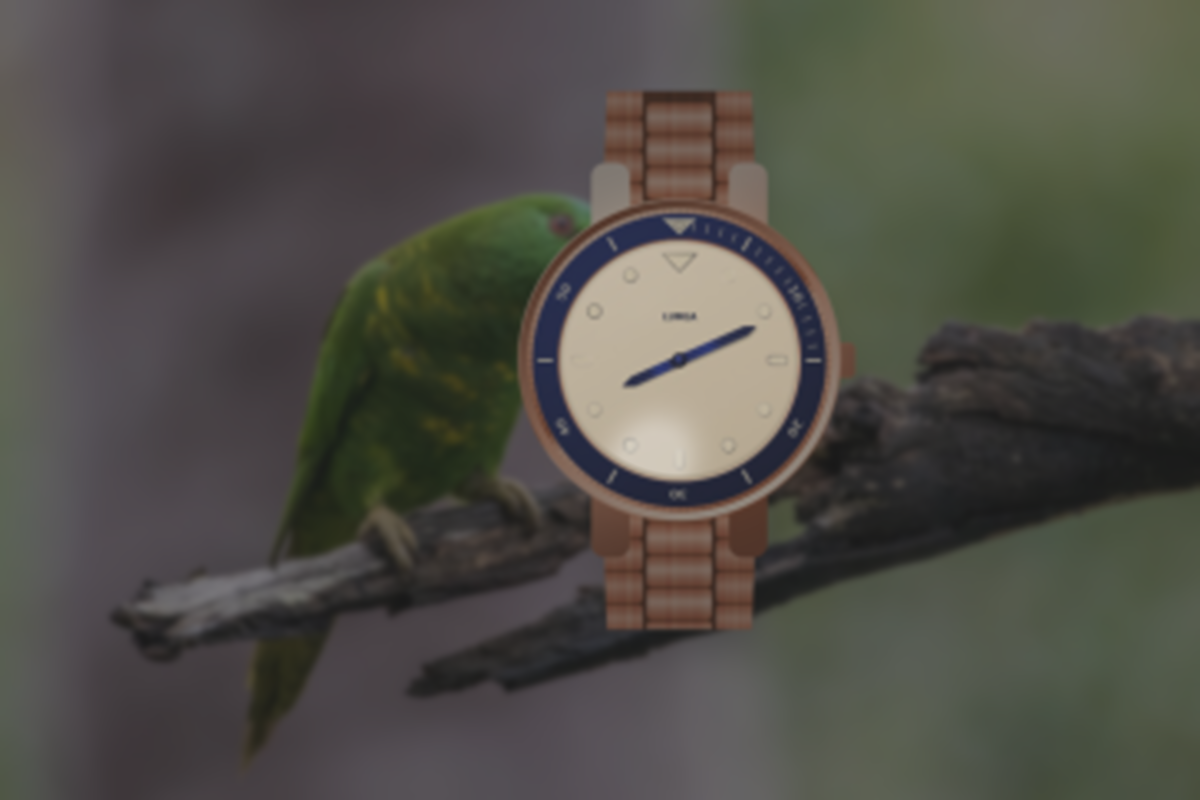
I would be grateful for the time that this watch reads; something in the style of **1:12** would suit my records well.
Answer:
**8:11**
